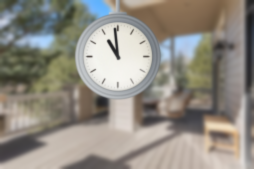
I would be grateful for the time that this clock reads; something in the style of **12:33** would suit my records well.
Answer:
**10:59**
